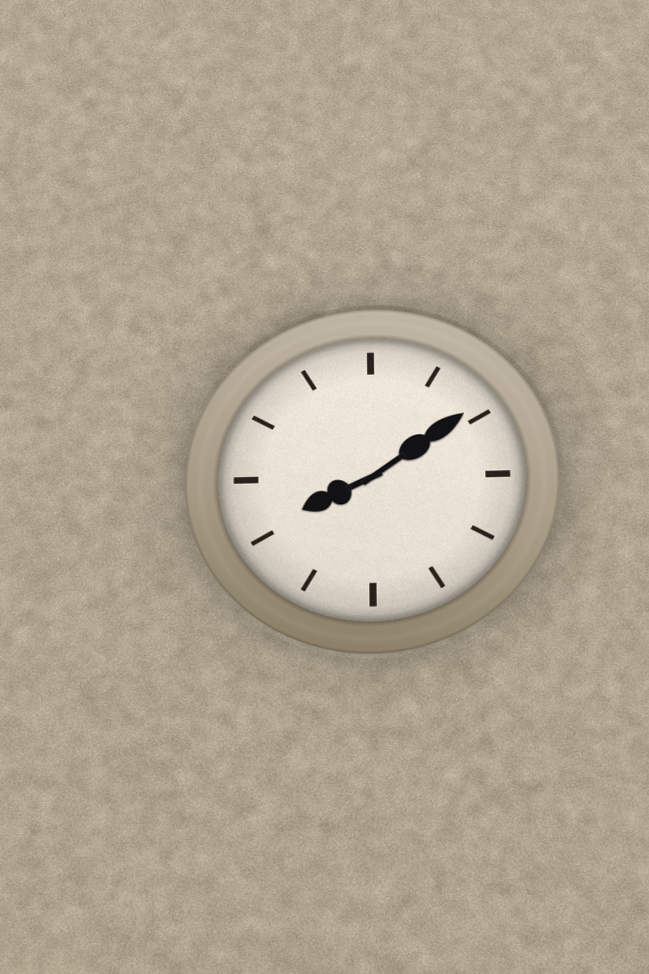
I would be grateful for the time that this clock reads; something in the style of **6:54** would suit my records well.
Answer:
**8:09**
